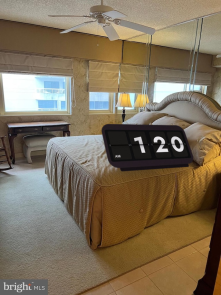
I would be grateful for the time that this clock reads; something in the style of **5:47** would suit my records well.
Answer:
**1:20**
